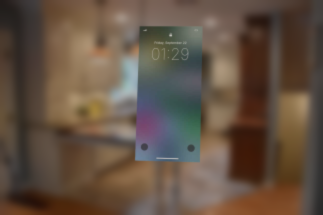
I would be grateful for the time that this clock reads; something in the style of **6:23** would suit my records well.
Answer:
**1:29**
